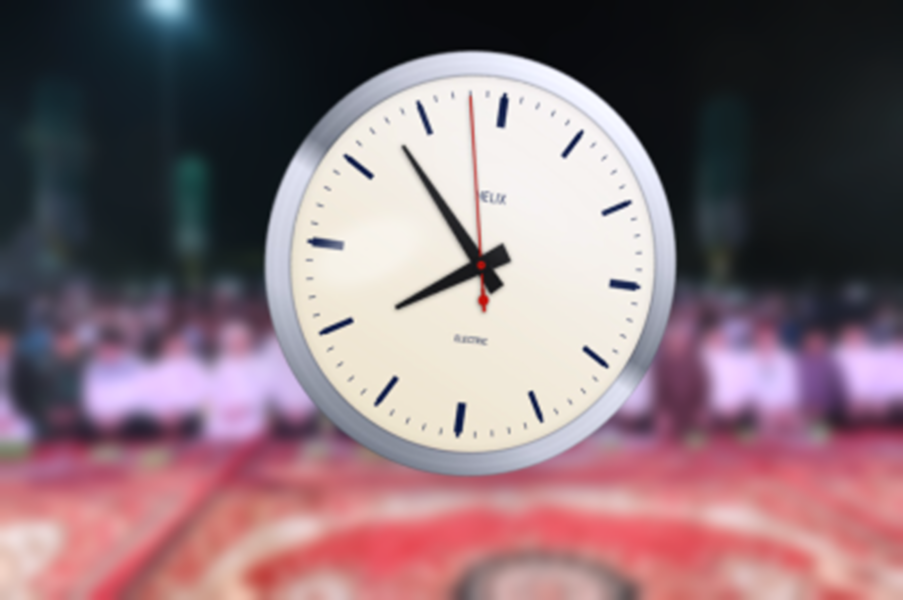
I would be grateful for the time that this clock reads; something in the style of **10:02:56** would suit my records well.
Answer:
**7:52:58**
